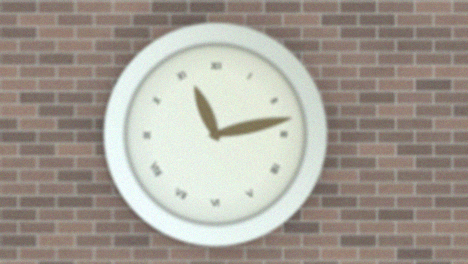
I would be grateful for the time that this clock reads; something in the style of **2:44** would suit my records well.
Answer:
**11:13**
